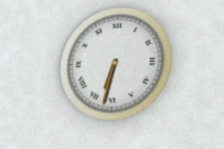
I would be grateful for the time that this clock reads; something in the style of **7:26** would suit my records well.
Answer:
**6:32**
